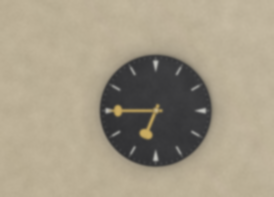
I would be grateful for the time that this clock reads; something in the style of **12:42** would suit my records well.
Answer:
**6:45**
